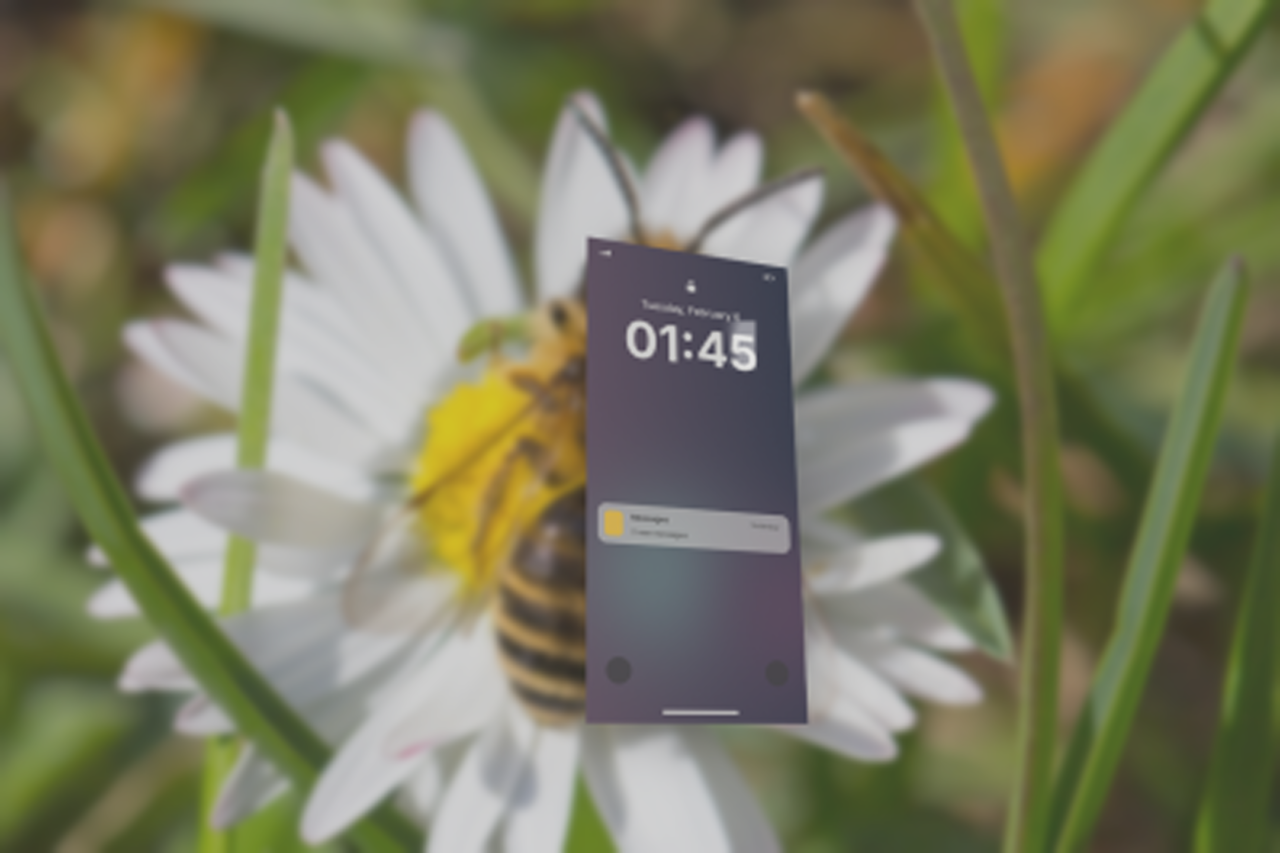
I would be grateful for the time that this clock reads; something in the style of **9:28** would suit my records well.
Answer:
**1:45**
